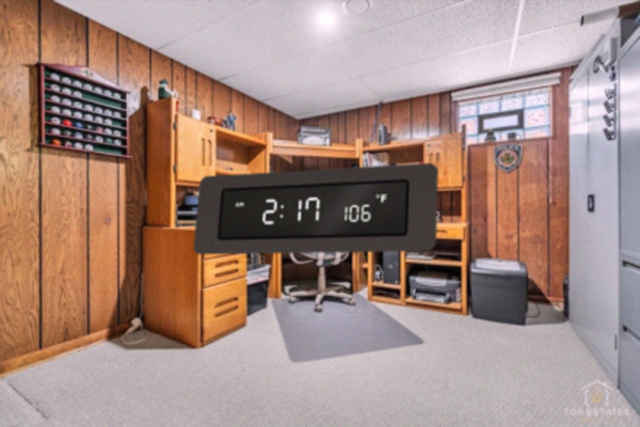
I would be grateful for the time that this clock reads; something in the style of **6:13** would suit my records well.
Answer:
**2:17**
